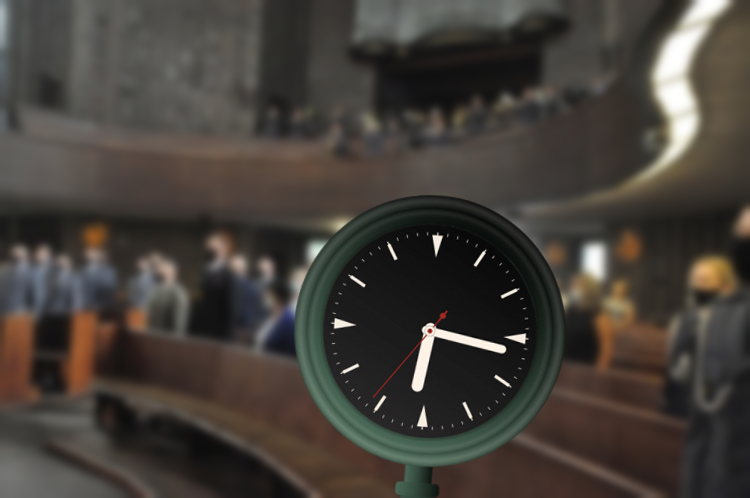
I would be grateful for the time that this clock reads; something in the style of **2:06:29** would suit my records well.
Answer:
**6:16:36**
